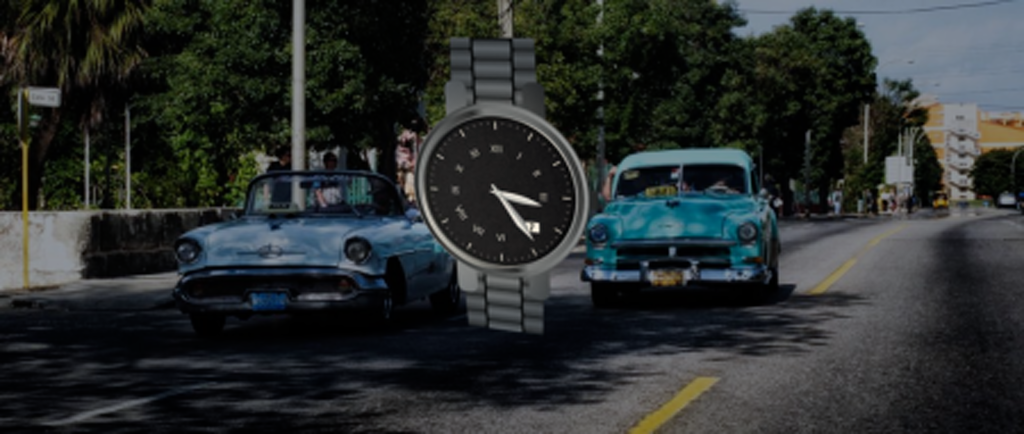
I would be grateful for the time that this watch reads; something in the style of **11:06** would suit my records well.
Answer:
**3:24**
